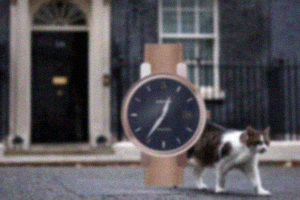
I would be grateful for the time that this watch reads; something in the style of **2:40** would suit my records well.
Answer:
**12:36**
